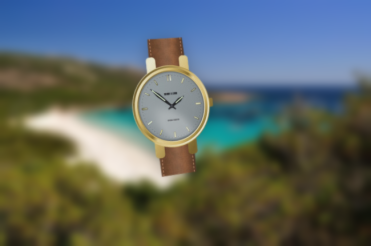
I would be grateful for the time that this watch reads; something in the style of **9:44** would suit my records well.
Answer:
**1:52**
